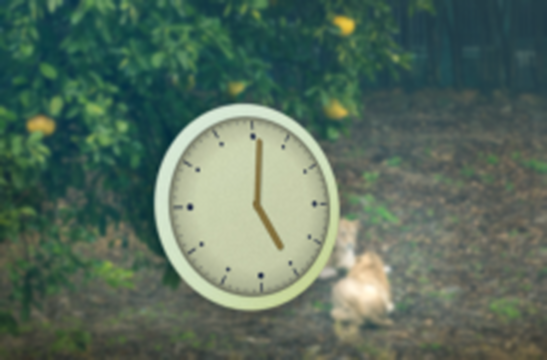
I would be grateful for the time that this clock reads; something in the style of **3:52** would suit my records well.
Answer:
**5:01**
